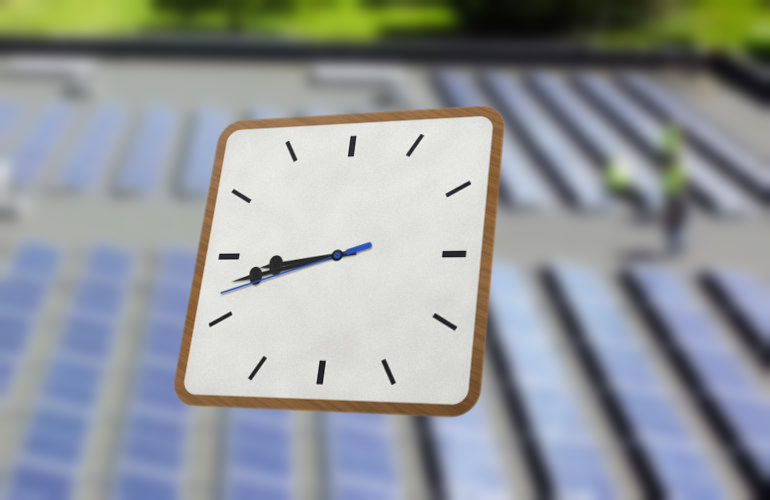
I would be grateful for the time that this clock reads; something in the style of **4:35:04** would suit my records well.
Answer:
**8:42:42**
